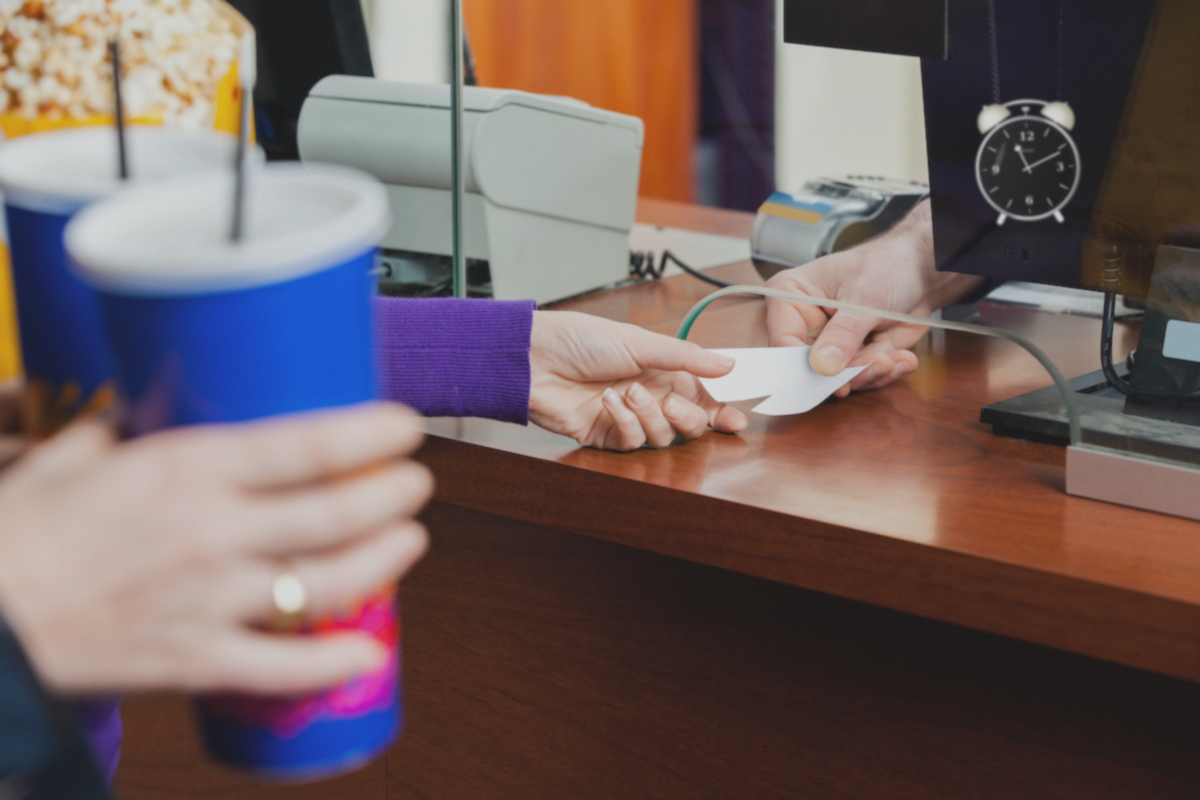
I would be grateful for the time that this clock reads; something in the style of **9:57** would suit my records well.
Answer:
**11:11**
